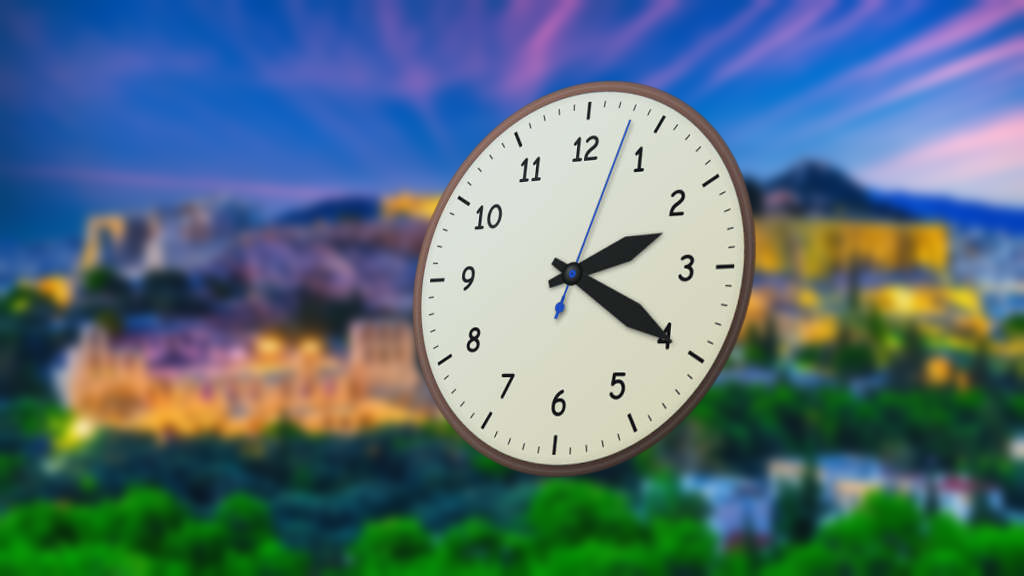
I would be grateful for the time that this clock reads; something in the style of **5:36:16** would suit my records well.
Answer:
**2:20:03**
